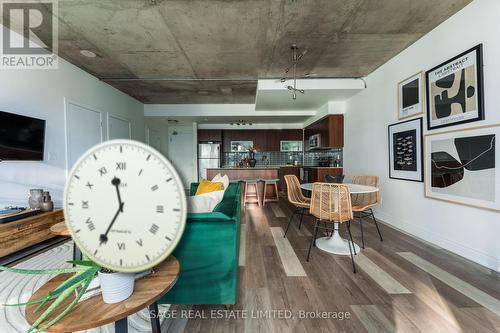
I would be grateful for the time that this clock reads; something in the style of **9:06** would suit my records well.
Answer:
**11:35**
